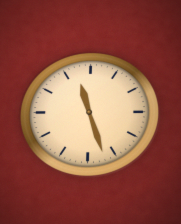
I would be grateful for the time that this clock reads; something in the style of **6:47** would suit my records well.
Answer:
**11:27**
